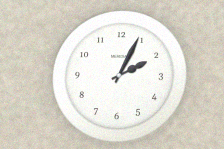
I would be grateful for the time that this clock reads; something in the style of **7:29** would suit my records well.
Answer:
**2:04**
